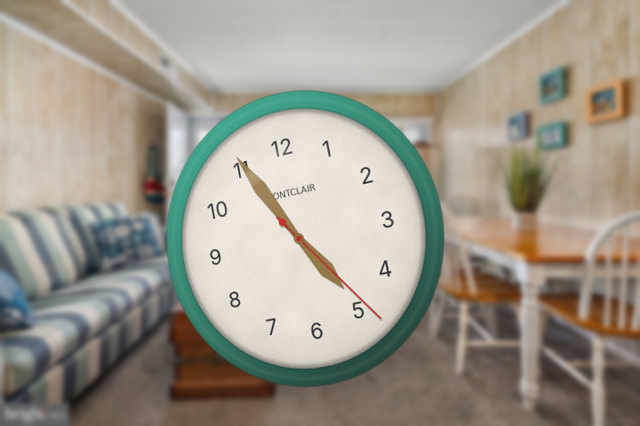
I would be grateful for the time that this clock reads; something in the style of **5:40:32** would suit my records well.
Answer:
**4:55:24**
